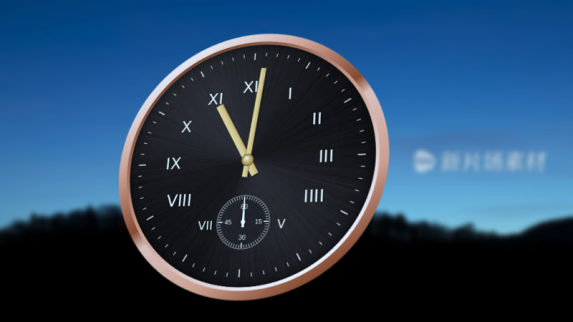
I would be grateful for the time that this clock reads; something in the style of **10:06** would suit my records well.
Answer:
**11:01**
